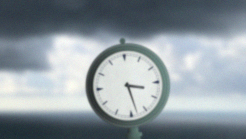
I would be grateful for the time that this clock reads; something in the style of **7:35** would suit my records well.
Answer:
**3:28**
